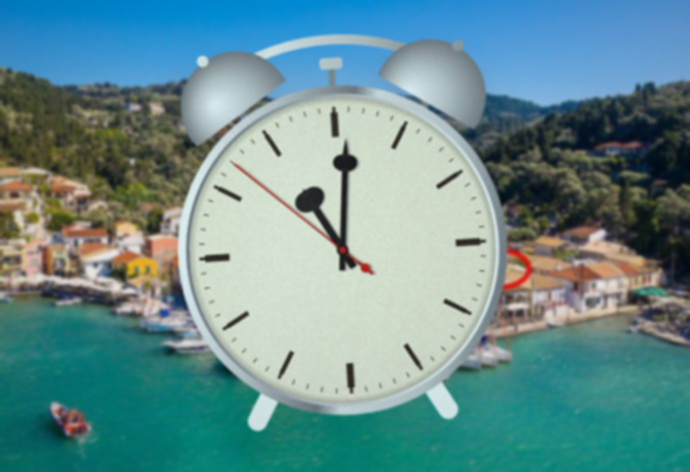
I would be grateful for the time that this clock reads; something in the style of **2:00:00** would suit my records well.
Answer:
**11:00:52**
